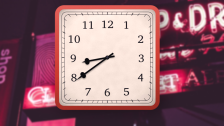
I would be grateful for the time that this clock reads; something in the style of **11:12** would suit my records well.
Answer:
**8:39**
